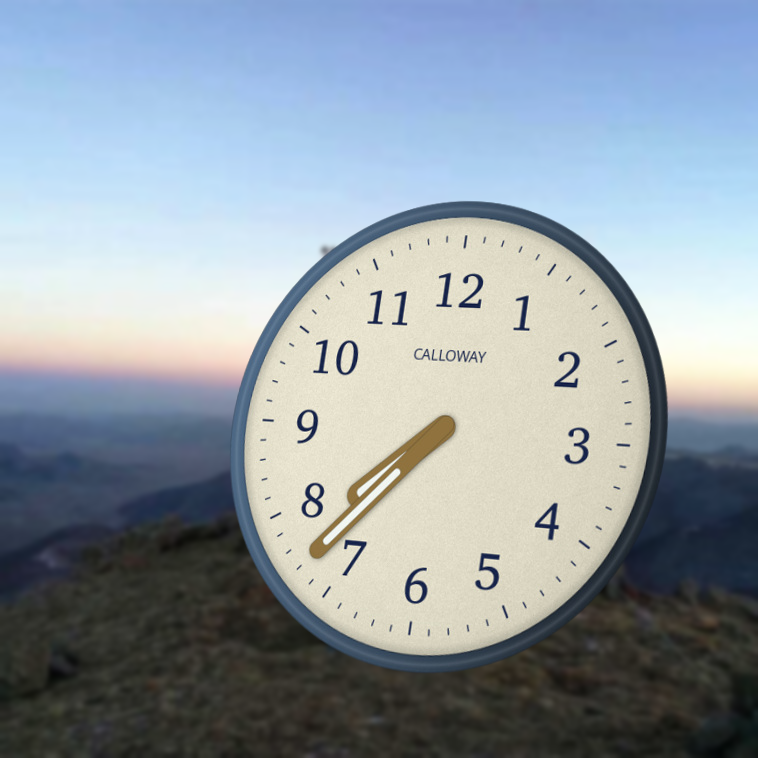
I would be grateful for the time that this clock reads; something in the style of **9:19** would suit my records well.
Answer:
**7:37**
